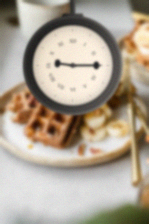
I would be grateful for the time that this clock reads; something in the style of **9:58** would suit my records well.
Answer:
**9:15**
